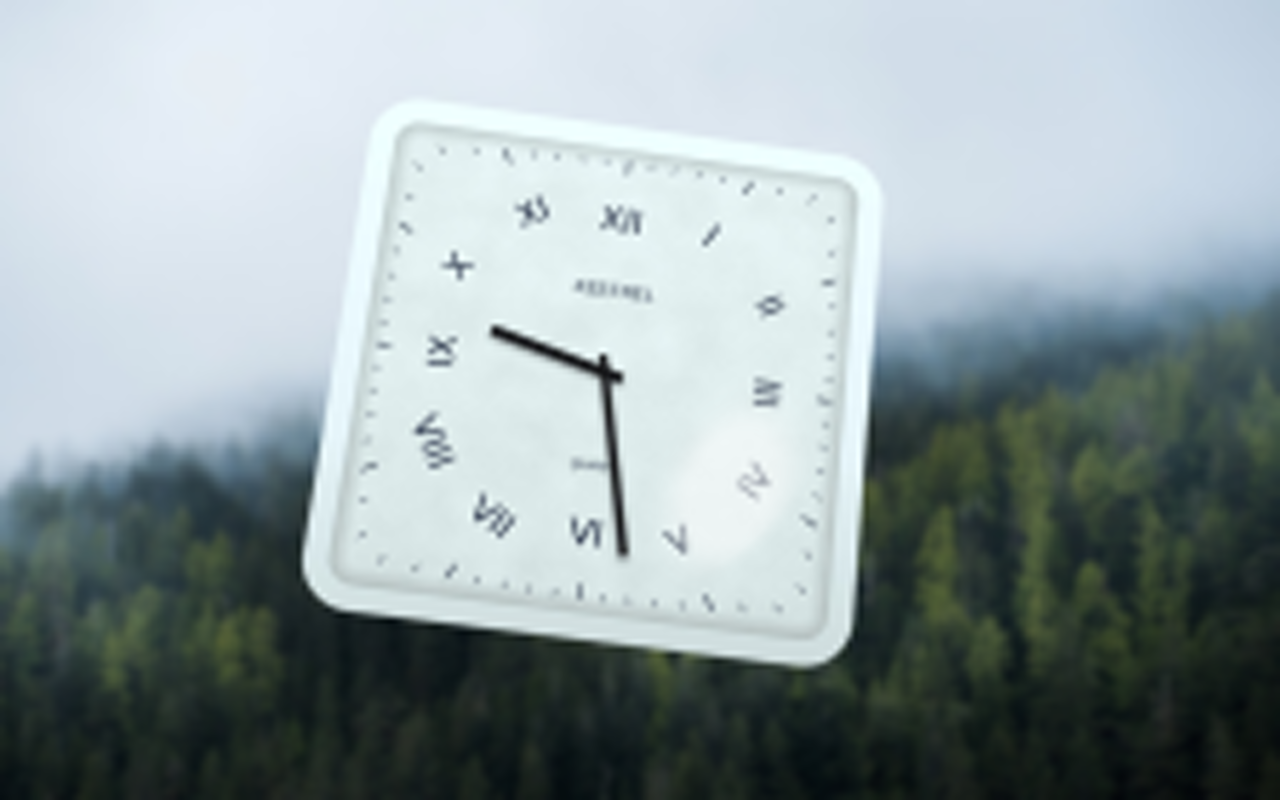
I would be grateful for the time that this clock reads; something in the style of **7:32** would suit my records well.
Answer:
**9:28**
